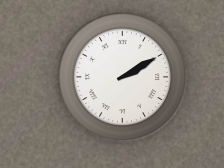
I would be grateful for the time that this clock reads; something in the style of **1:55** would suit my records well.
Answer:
**2:10**
